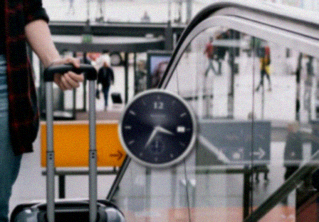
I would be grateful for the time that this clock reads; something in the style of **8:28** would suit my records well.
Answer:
**3:35**
